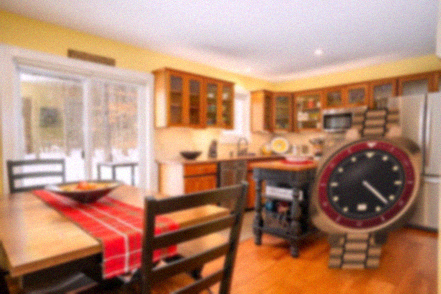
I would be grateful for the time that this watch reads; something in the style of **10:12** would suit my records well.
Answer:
**4:22**
